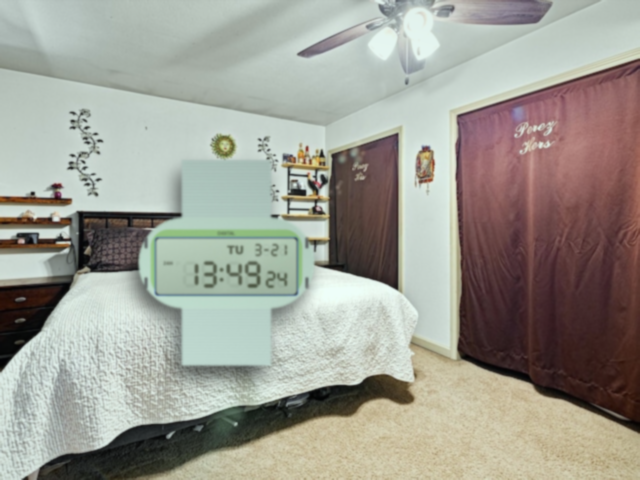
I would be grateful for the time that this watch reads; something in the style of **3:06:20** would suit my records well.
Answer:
**13:49:24**
